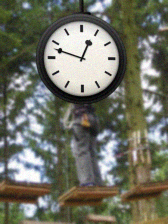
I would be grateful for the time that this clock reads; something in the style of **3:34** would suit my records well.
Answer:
**12:48**
